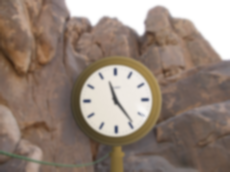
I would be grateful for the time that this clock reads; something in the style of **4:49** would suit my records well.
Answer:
**11:24**
